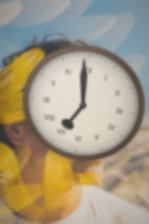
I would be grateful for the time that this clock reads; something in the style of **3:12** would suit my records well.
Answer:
**6:59**
